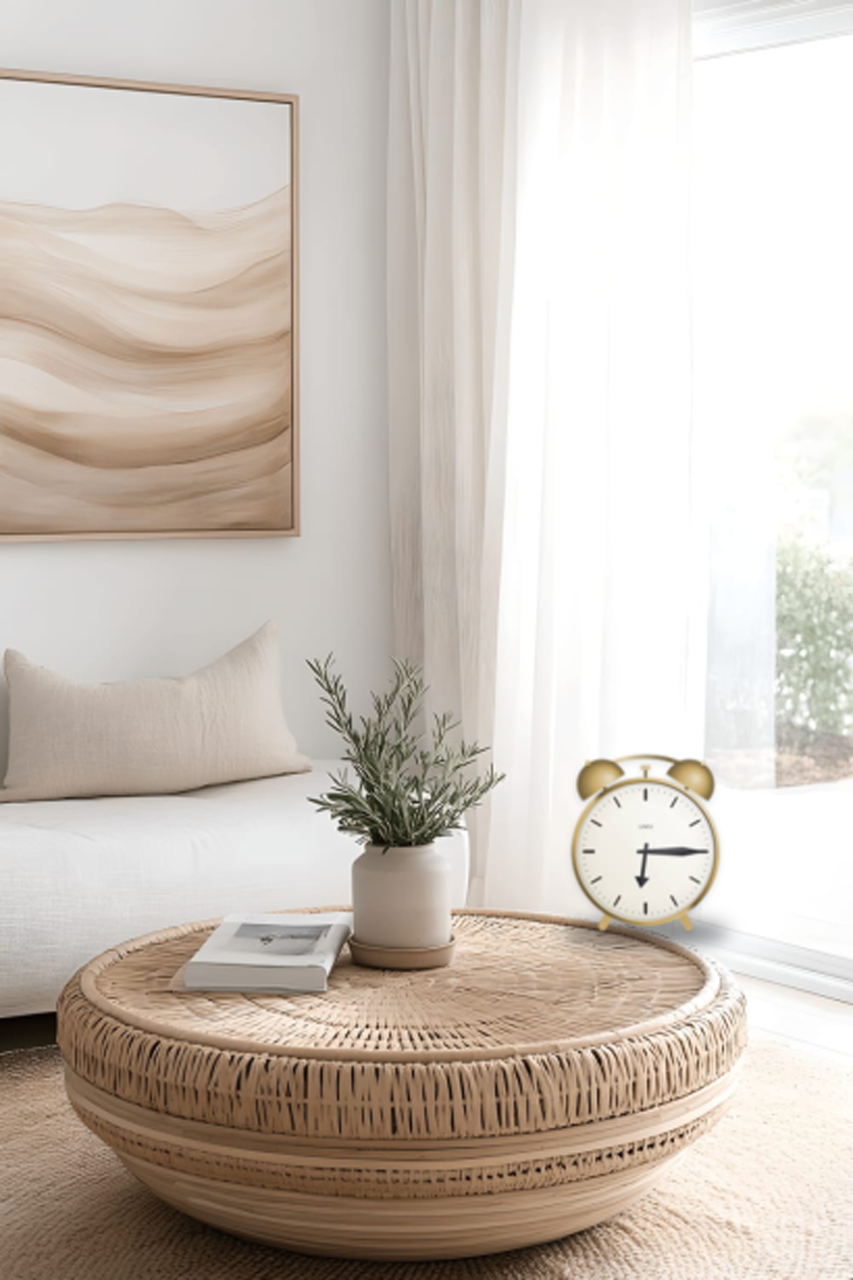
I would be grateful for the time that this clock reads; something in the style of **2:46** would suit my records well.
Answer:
**6:15**
